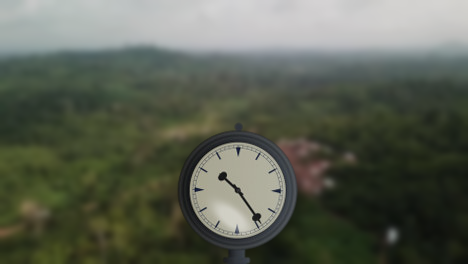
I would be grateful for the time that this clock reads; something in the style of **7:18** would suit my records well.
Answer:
**10:24**
